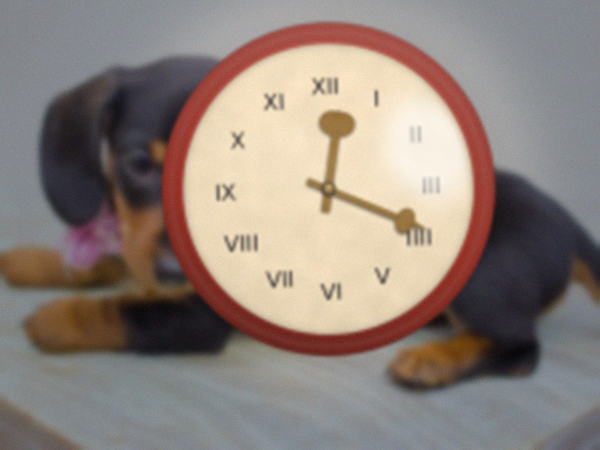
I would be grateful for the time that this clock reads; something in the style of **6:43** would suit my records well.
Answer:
**12:19**
